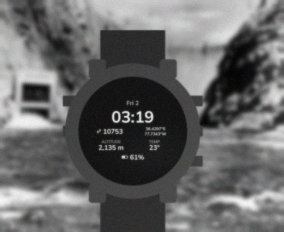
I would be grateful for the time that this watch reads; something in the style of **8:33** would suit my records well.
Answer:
**3:19**
